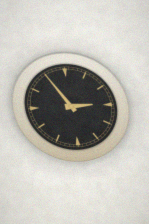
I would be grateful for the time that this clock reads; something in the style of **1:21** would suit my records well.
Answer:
**2:55**
